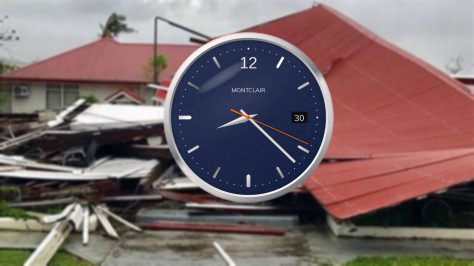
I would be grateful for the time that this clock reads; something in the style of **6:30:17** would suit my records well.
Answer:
**8:22:19**
